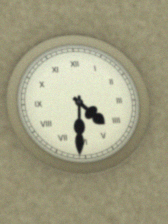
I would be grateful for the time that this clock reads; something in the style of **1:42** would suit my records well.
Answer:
**4:31**
